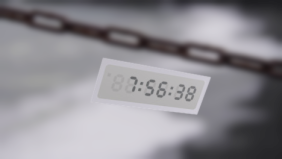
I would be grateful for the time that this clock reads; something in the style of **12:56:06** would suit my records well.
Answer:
**7:56:38**
